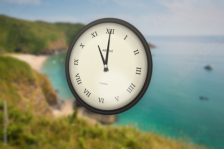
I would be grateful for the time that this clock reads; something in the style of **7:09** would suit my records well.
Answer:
**11:00**
